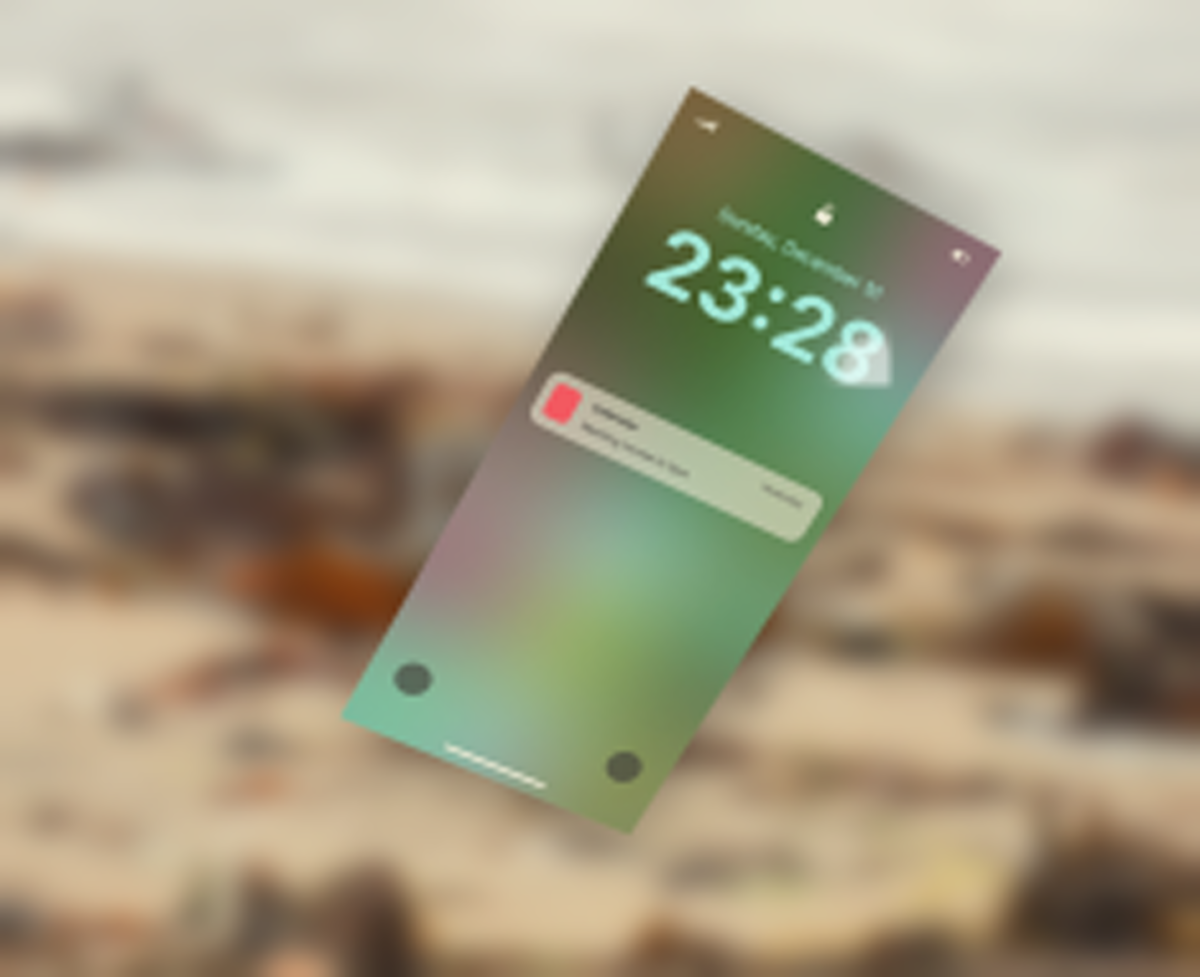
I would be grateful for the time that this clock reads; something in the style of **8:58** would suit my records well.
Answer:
**23:28**
